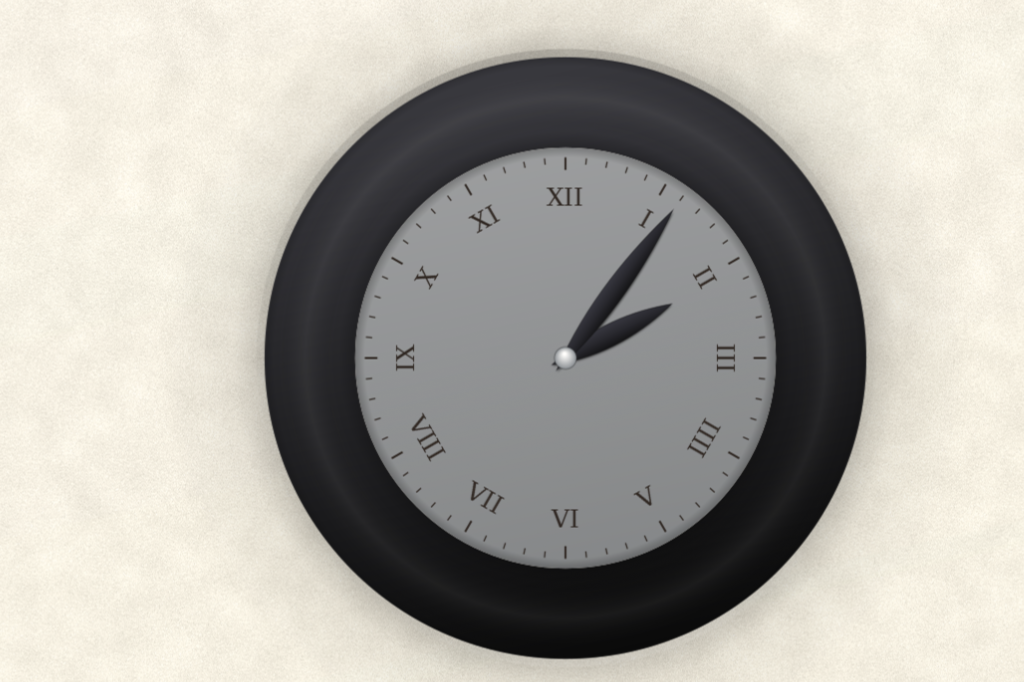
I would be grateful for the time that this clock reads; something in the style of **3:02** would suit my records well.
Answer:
**2:06**
